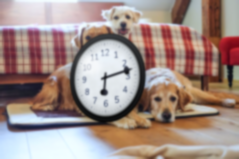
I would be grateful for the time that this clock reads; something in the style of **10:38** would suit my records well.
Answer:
**6:13**
